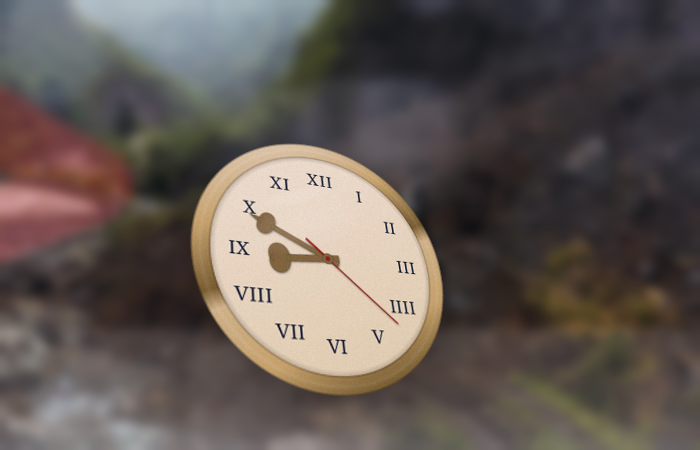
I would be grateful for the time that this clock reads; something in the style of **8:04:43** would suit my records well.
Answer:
**8:49:22**
